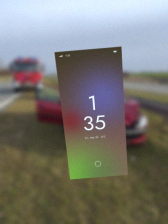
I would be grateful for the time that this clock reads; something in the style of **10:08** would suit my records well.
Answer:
**1:35**
